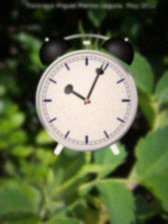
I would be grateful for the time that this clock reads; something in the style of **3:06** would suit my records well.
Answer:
**10:04**
